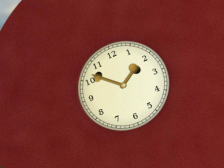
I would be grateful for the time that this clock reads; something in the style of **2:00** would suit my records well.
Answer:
**1:52**
